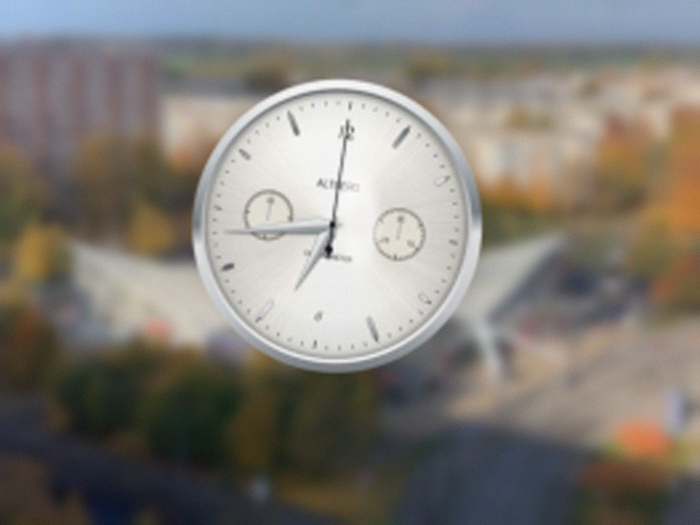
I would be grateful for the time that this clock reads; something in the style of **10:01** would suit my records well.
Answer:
**6:43**
